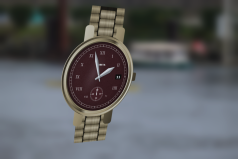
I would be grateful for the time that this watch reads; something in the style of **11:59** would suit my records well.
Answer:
**1:57**
